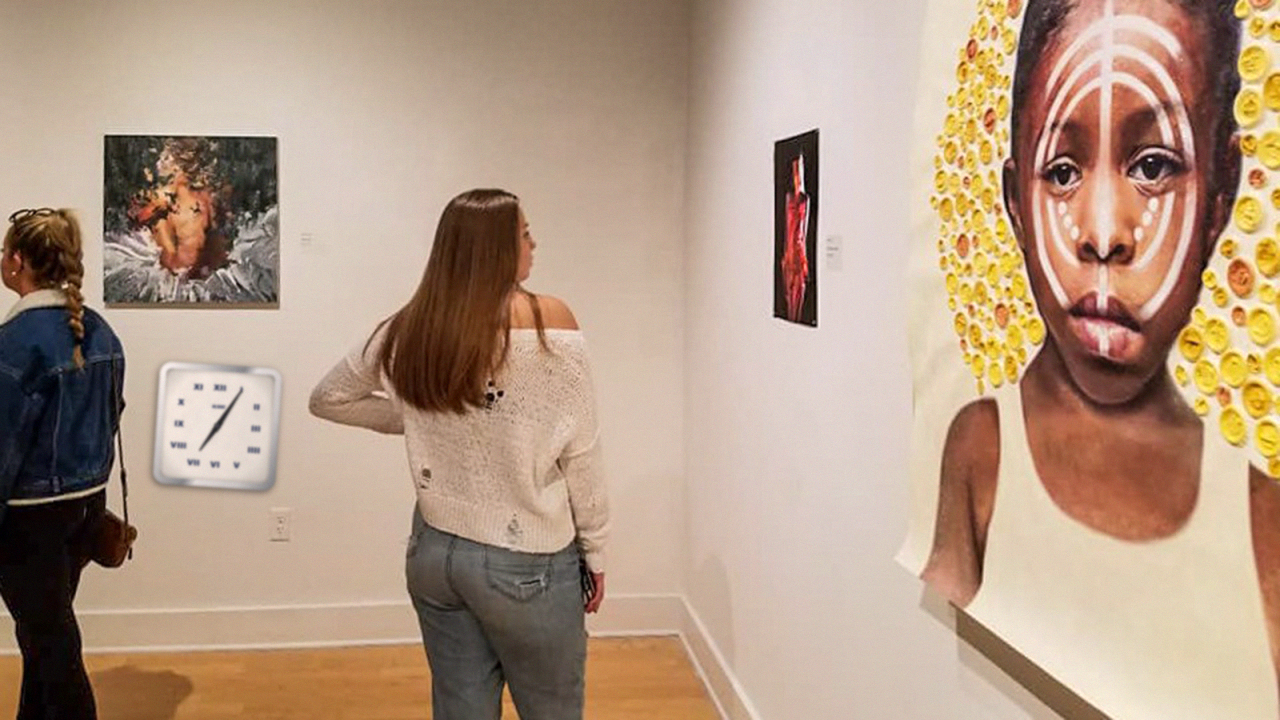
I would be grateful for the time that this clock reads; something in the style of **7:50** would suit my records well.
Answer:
**7:05**
